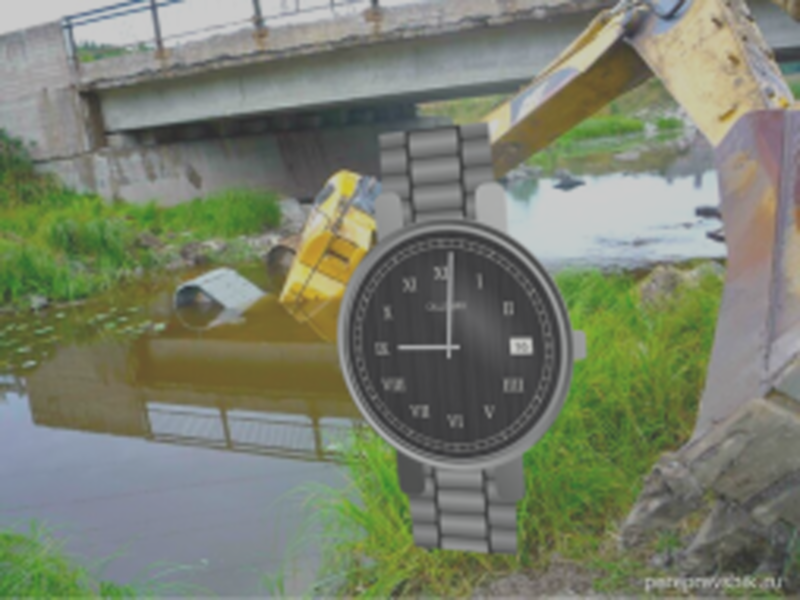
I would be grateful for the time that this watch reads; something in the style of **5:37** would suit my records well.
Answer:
**9:01**
